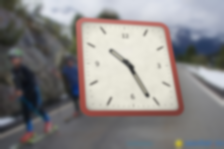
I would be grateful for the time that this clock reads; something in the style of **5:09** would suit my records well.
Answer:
**10:26**
